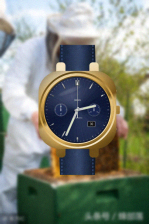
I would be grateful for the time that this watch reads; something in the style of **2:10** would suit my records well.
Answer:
**2:34**
